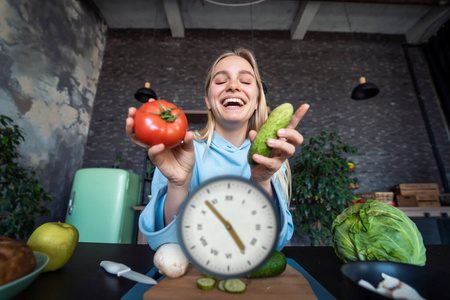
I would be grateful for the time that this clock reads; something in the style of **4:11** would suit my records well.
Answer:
**4:53**
